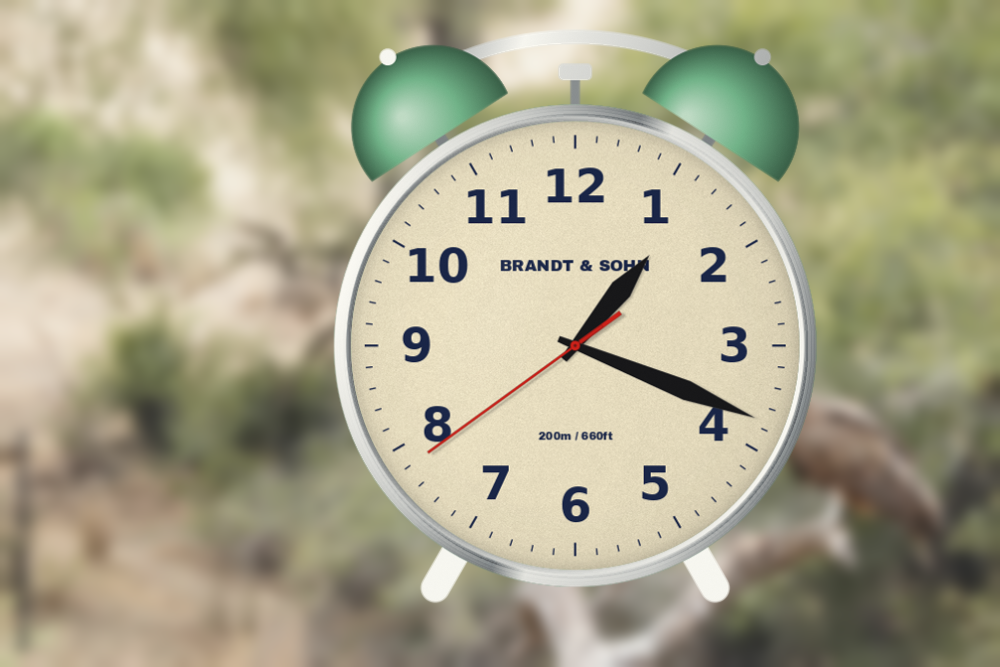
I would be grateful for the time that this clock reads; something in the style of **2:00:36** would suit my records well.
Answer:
**1:18:39**
